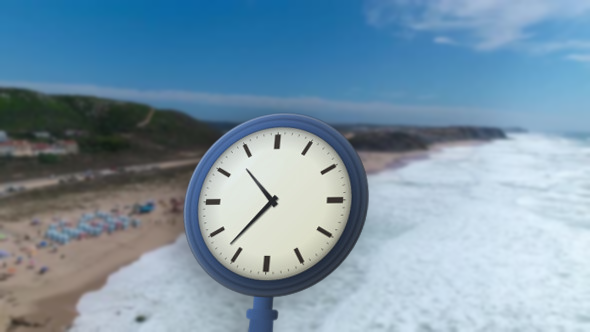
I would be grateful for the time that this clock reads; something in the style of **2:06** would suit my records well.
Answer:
**10:37**
